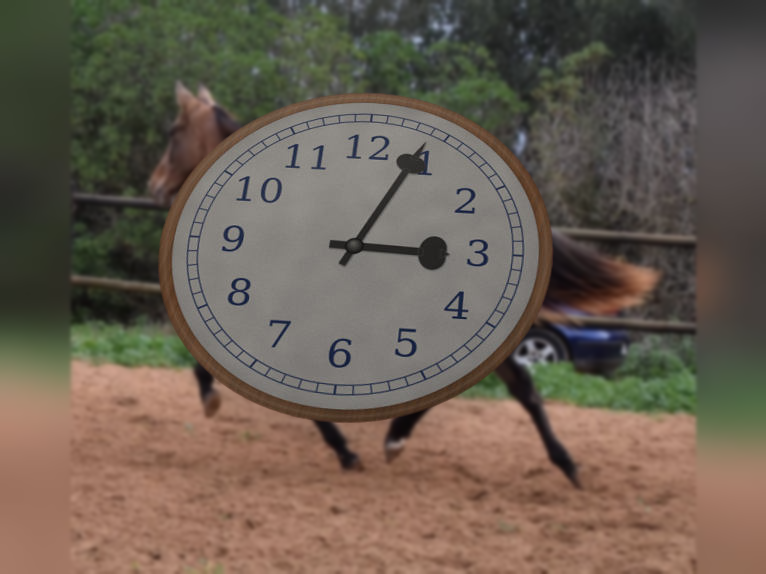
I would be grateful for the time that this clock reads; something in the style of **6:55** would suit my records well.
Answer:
**3:04**
